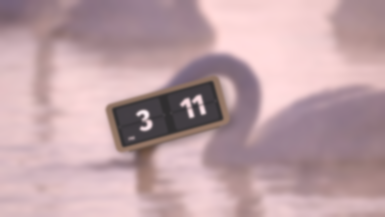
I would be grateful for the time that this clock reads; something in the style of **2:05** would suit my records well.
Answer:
**3:11**
